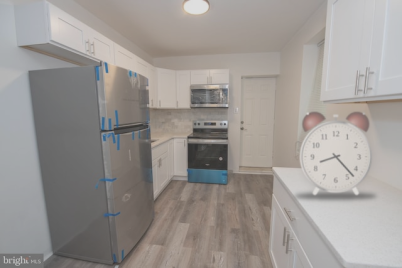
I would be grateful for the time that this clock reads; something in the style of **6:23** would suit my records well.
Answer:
**8:23**
